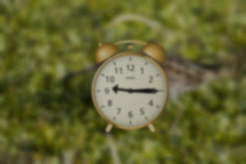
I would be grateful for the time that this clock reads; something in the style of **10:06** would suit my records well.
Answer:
**9:15**
